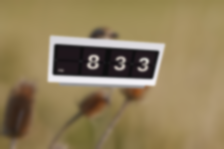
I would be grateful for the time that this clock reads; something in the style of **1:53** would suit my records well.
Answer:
**8:33**
